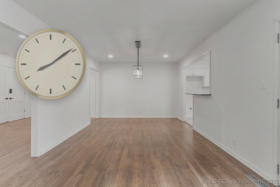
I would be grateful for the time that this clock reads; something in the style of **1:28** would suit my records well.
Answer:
**8:09**
